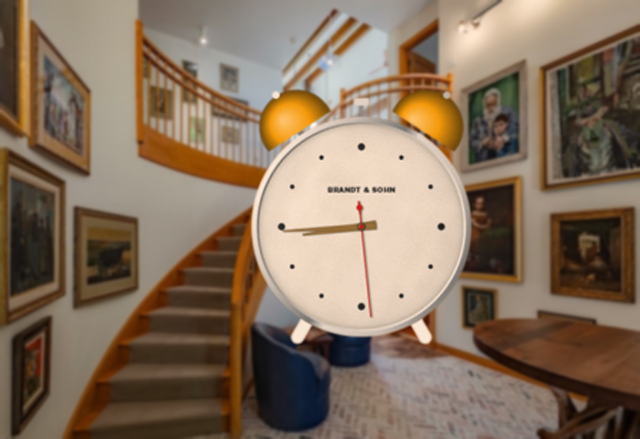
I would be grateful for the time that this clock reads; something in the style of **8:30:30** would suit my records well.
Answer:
**8:44:29**
